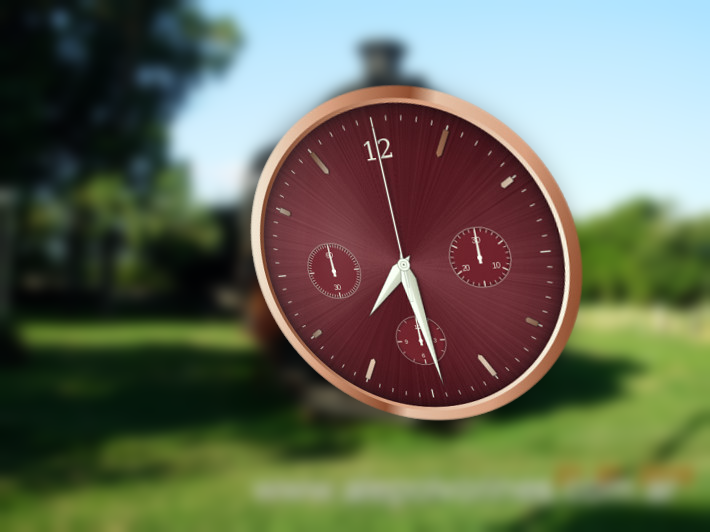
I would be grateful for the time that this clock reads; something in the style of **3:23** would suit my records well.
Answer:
**7:29**
